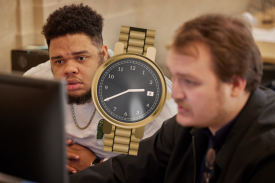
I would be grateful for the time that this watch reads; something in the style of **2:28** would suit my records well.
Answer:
**2:40**
